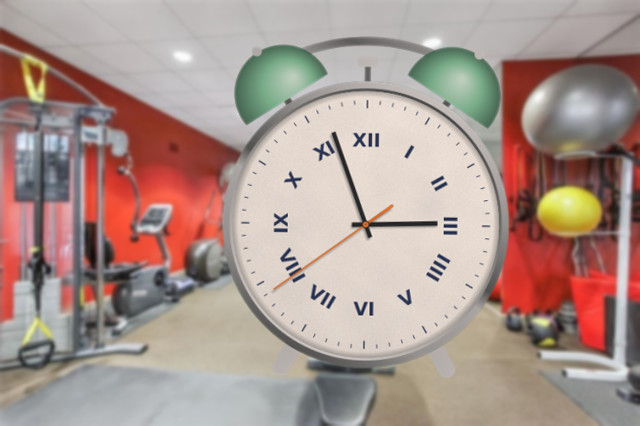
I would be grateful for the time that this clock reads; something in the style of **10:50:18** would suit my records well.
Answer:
**2:56:39**
